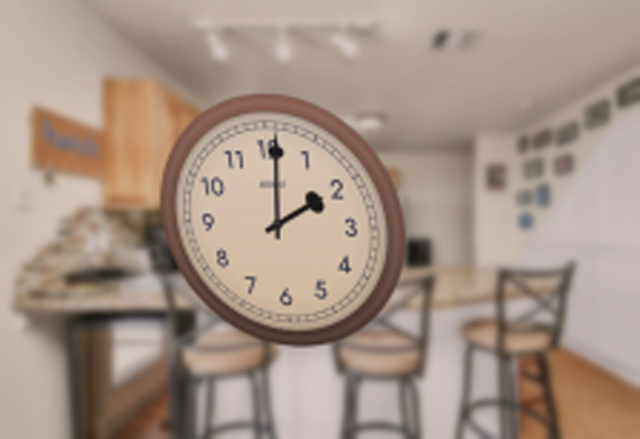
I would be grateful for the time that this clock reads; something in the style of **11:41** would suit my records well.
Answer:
**2:01**
